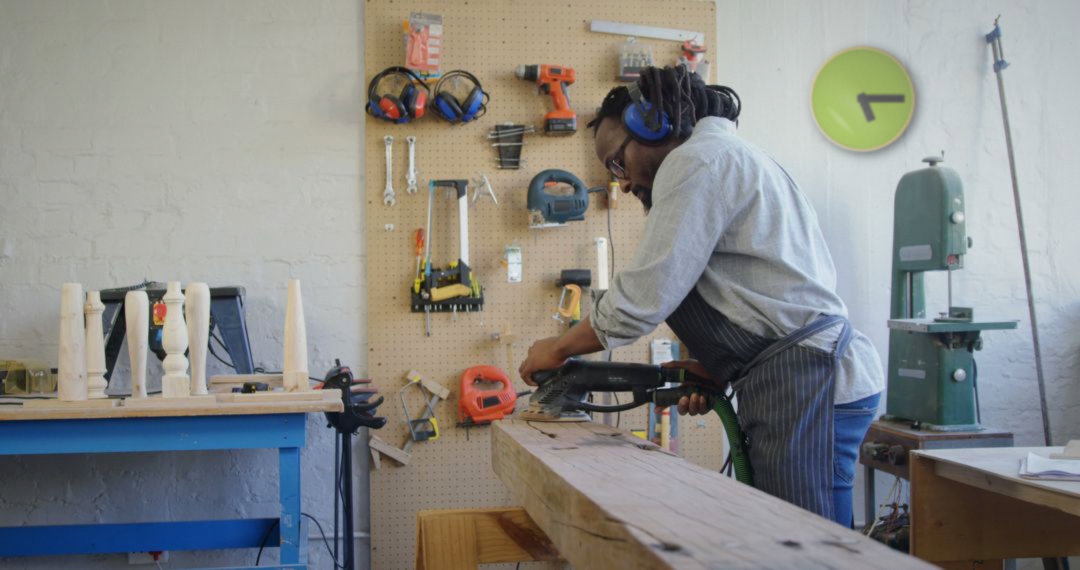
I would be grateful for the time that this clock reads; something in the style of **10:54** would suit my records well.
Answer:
**5:15**
